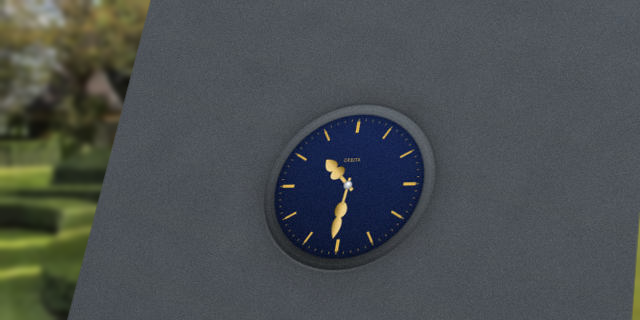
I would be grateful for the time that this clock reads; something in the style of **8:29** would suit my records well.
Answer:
**10:31**
